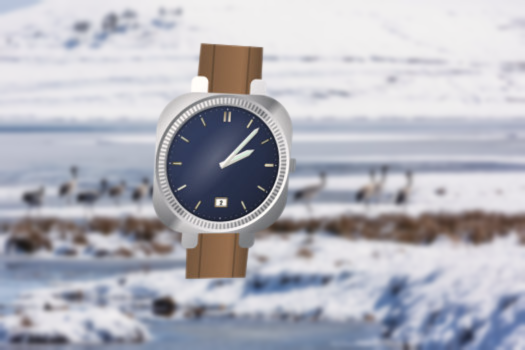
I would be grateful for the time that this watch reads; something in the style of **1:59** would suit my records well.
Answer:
**2:07**
